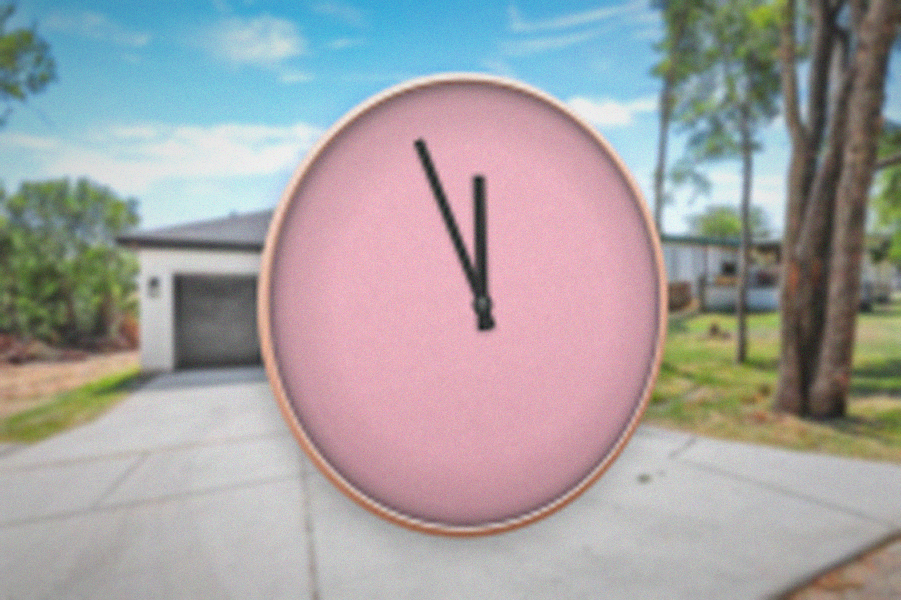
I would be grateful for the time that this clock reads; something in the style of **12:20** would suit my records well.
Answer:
**11:56**
